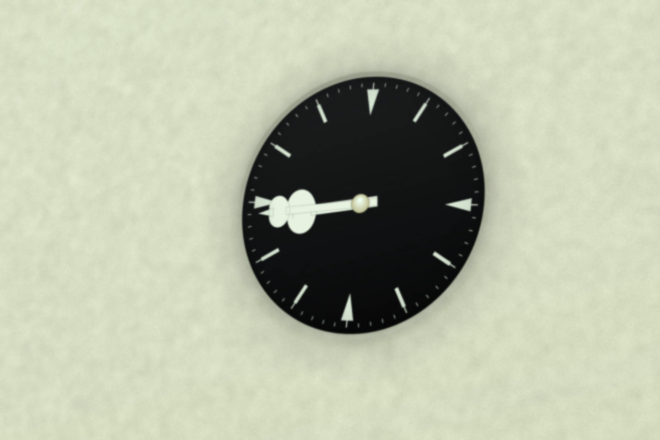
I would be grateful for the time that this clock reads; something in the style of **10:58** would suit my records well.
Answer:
**8:44**
